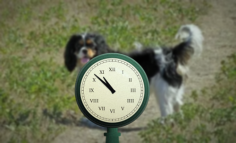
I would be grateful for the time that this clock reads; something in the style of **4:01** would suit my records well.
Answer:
**10:52**
